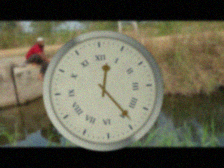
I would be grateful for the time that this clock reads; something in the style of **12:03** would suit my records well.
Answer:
**12:24**
